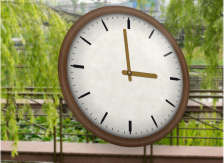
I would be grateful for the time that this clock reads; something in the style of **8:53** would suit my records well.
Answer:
**2:59**
